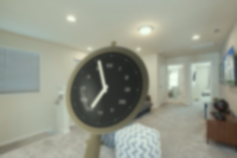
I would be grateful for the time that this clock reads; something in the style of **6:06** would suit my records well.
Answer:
**6:56**
